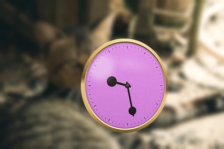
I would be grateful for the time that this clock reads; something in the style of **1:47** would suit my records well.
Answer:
**9:28**
